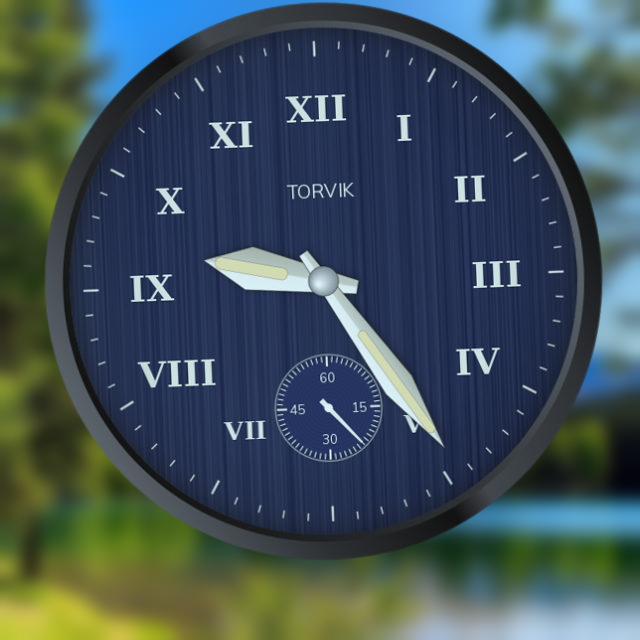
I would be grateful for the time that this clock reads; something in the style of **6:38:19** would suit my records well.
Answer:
**9:24:23**
